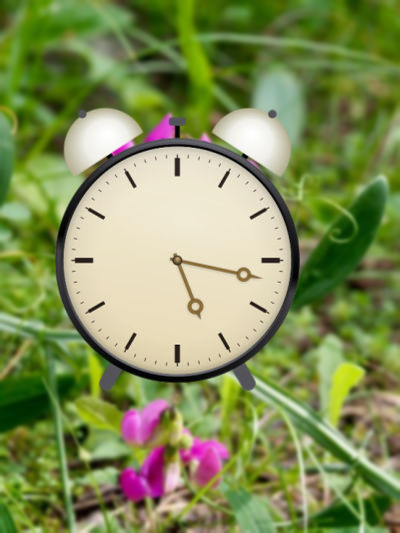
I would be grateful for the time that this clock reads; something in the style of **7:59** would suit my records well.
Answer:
**5:17**
